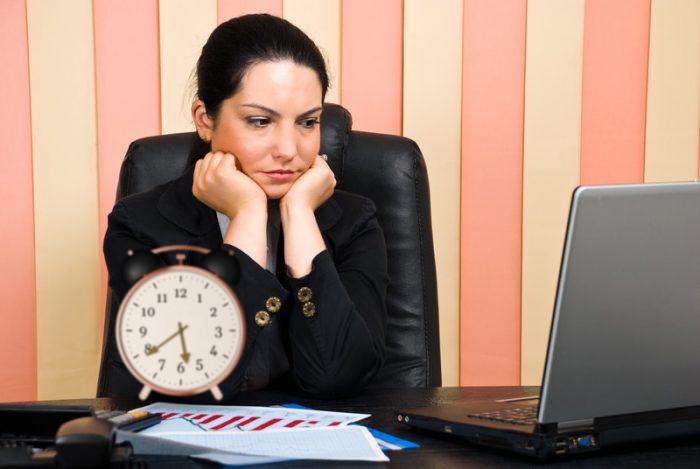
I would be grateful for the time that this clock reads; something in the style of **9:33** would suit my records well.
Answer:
**5:39**
